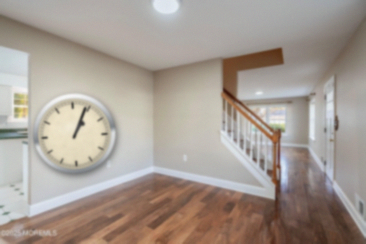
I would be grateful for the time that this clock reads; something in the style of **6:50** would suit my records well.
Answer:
**1:04**
